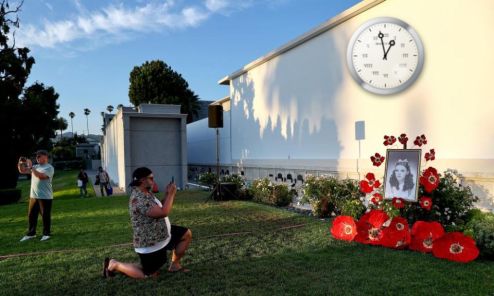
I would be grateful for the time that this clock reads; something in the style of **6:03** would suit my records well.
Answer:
**12:58**
